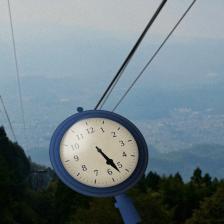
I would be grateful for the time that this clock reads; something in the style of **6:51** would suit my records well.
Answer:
**5:27**
